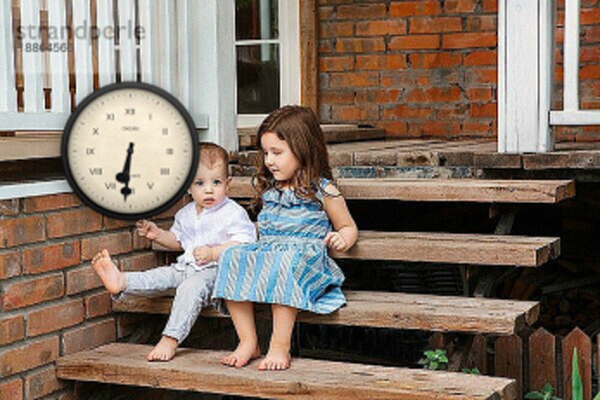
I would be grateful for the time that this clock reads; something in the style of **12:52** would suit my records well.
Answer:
**6:31**
